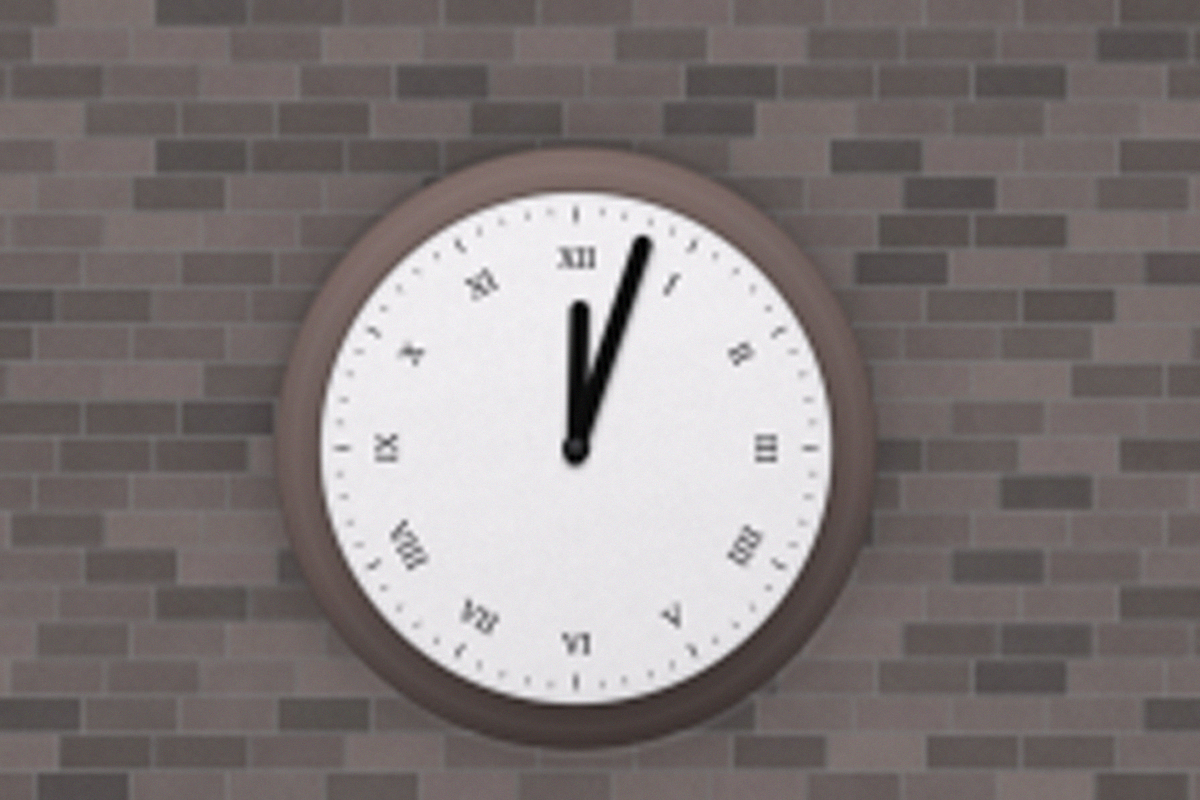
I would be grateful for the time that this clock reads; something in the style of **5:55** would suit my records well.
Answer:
**12:03**
